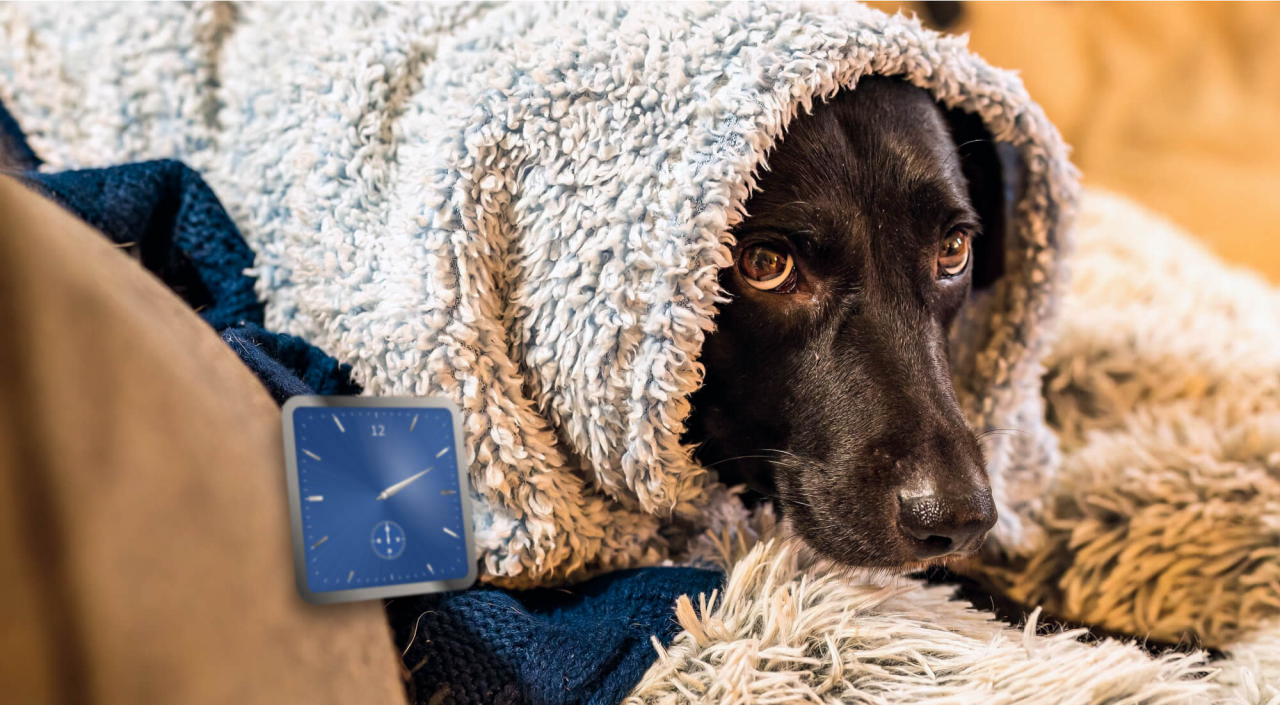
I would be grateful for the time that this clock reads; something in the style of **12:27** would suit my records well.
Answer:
**2:11**
